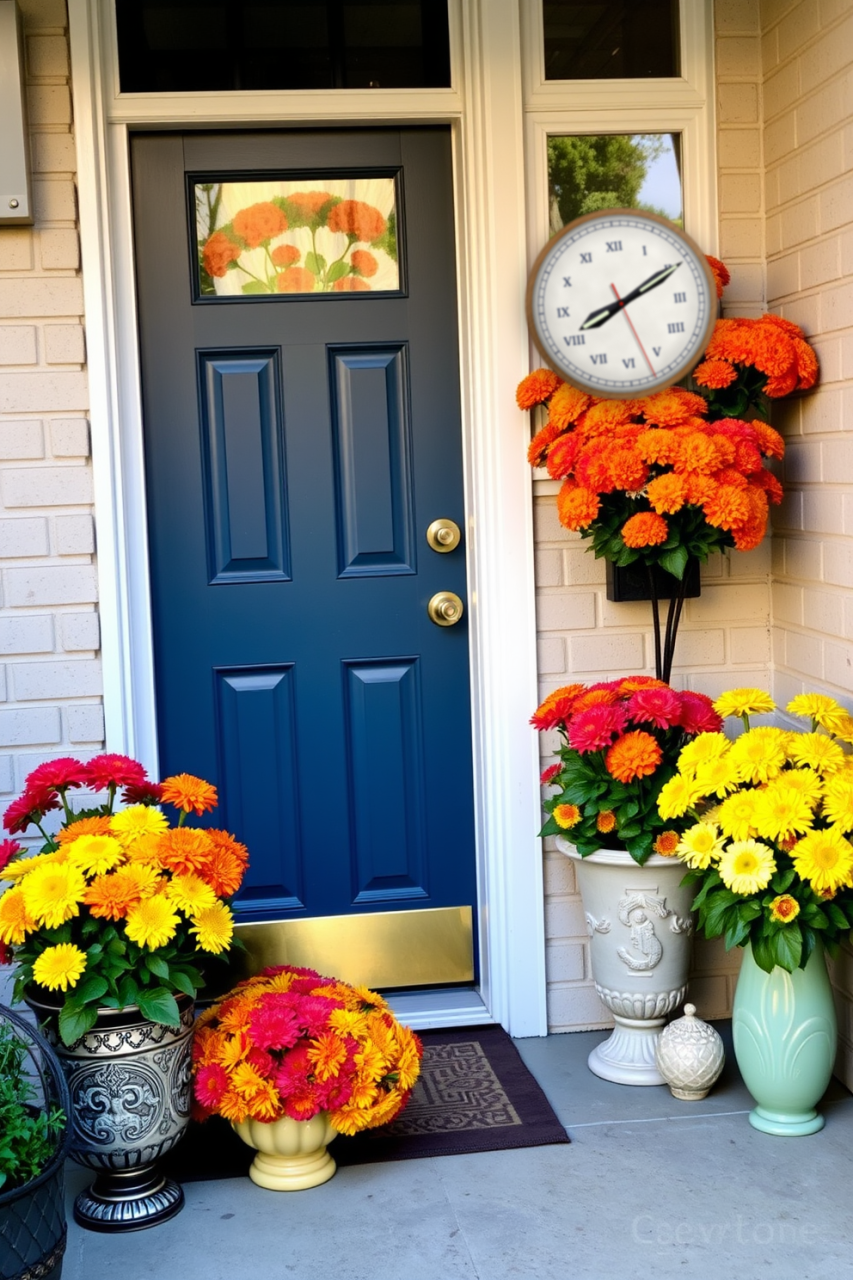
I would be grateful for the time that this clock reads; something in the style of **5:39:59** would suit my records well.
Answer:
**8:10:27**
